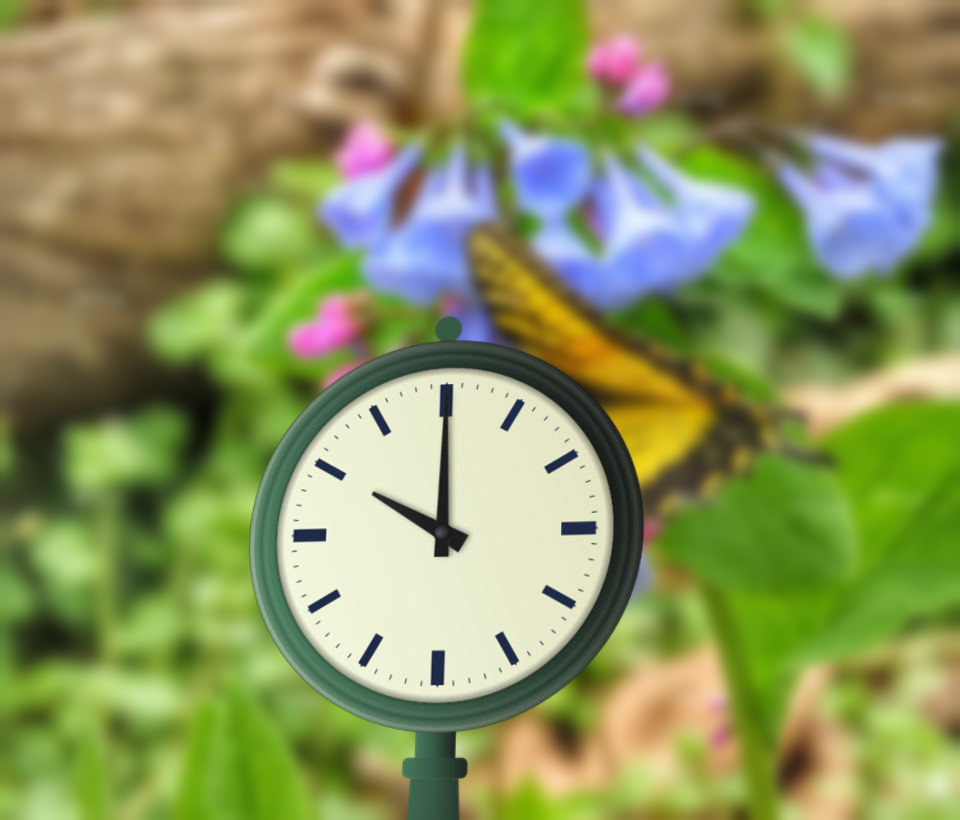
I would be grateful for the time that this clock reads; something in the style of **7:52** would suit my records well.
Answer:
**10:00**
